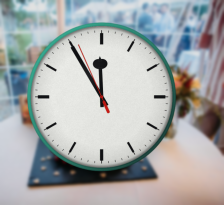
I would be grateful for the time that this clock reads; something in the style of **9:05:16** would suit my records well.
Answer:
**11:54:56**
